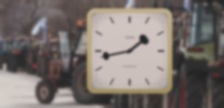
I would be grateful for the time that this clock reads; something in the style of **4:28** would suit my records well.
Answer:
**1:43**
